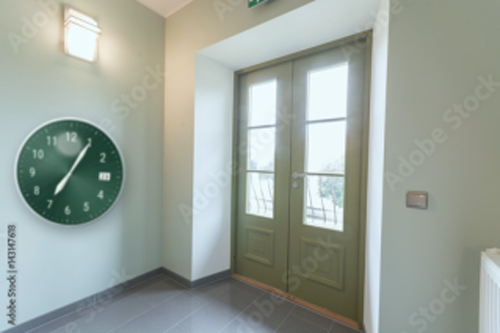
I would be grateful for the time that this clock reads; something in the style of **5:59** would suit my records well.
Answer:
**7:05**
